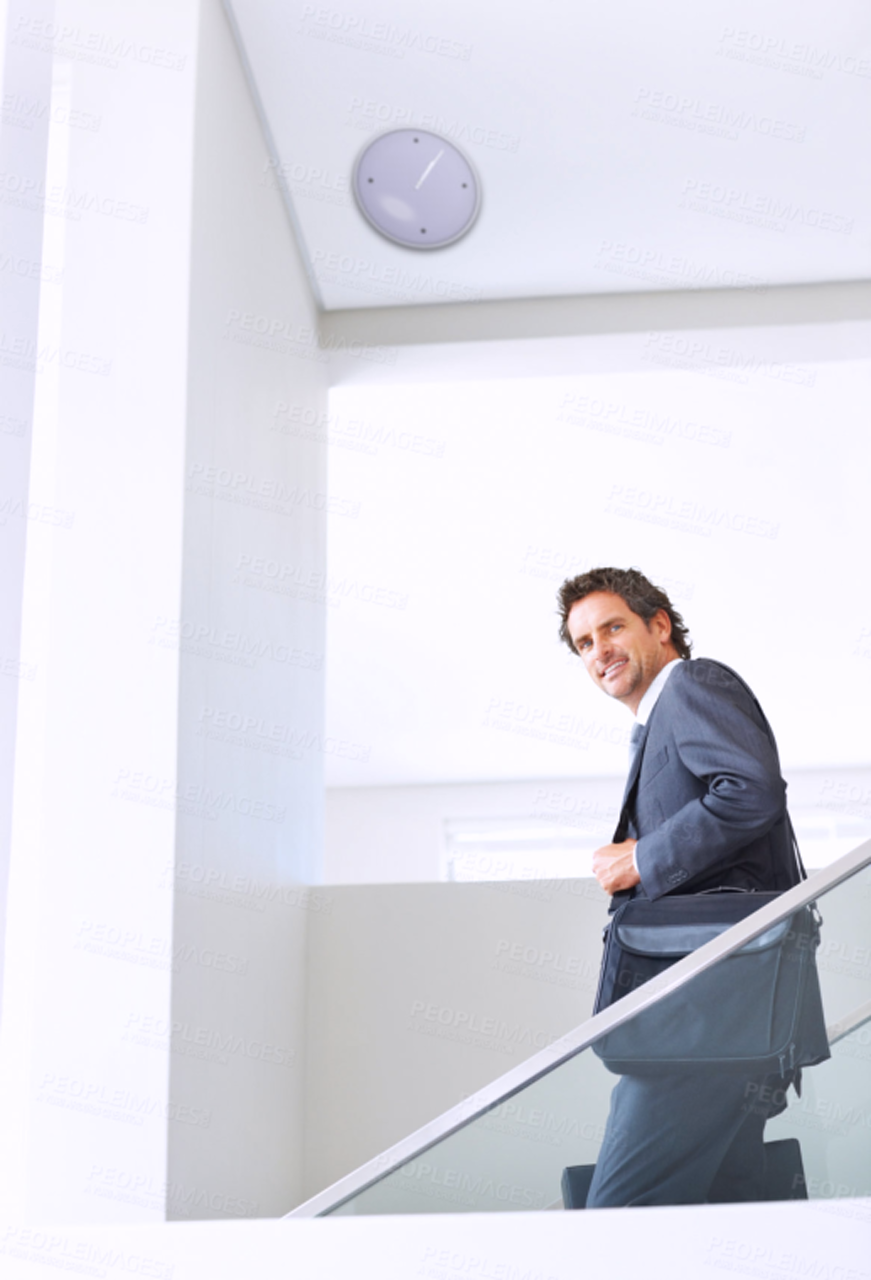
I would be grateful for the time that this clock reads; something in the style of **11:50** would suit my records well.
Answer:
**1:06**
